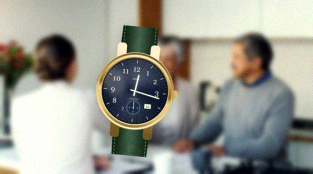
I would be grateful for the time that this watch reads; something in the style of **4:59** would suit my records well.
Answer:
**12:17**
